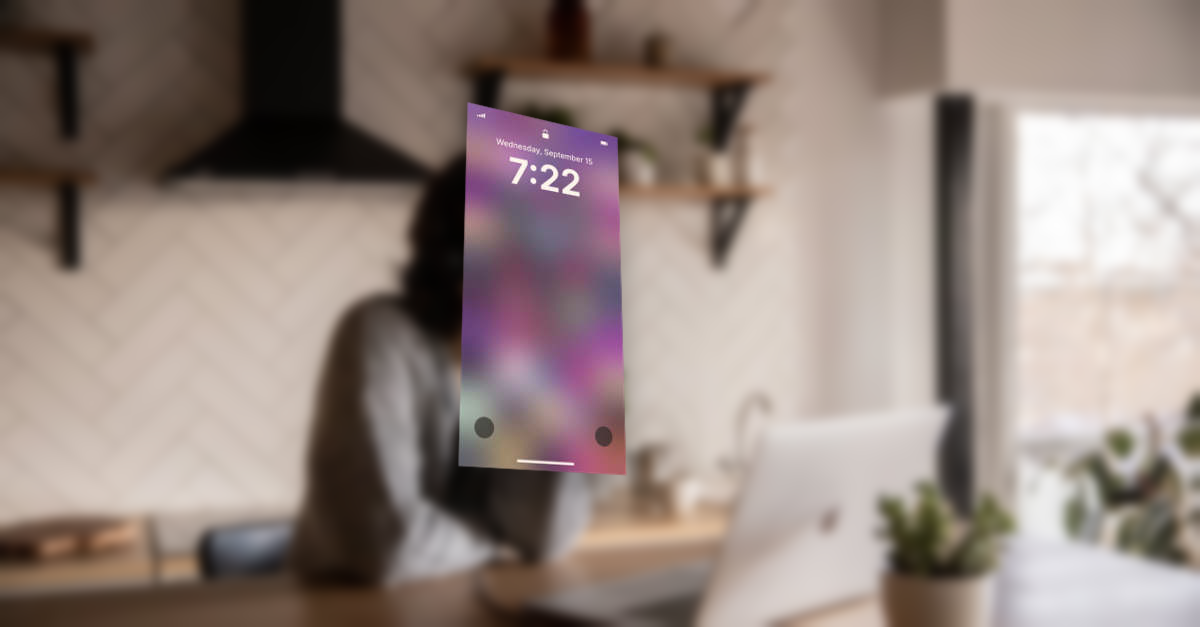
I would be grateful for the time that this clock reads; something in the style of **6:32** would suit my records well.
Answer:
**7:22**
